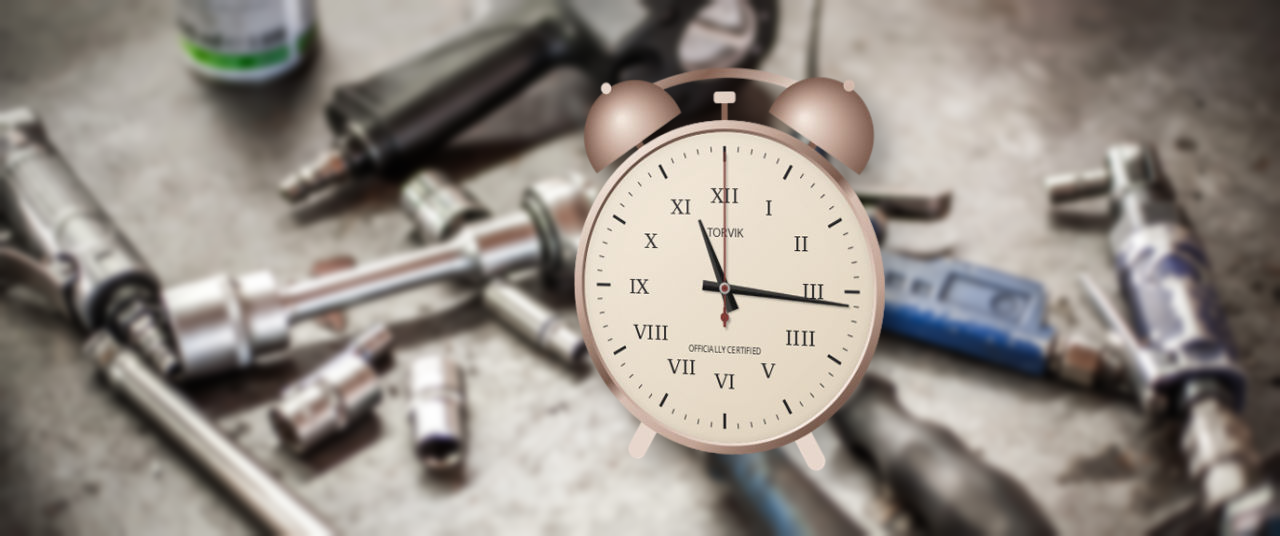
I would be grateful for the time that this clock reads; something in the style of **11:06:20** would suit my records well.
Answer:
**11:16:00**
